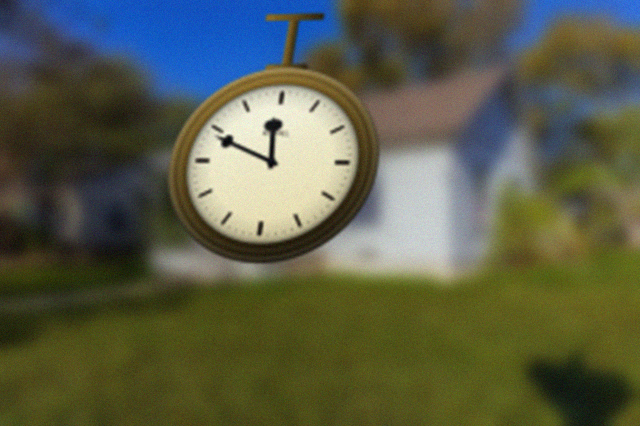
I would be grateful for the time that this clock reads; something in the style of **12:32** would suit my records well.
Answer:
**11:49**
